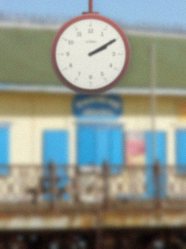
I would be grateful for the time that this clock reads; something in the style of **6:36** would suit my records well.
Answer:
**2:10**
